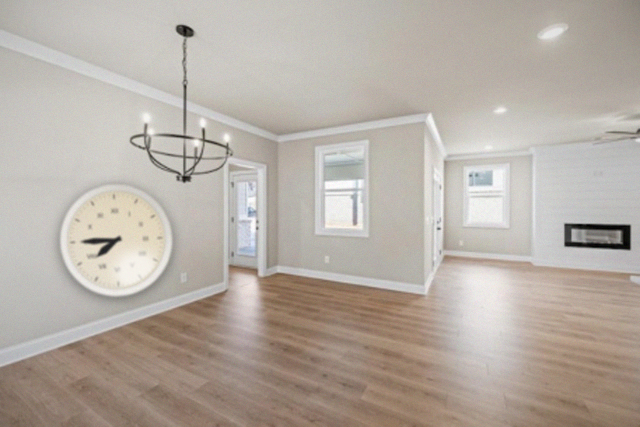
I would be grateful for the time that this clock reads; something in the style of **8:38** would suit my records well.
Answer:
**7:45**
